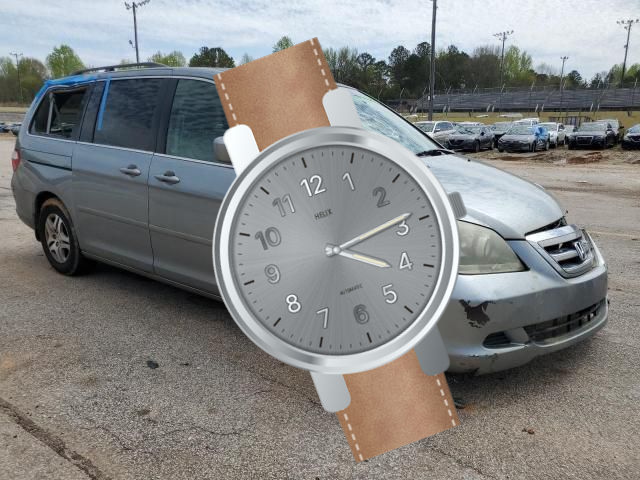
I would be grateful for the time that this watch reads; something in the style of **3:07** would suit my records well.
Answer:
**4:14**
